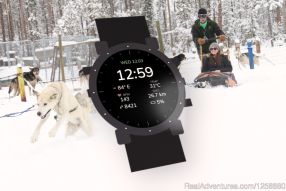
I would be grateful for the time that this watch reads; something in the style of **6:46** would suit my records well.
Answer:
**12:59**
